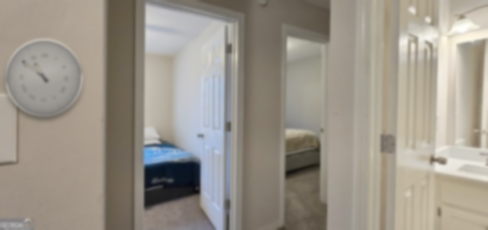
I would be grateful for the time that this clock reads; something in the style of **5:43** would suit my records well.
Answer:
**10:51**
